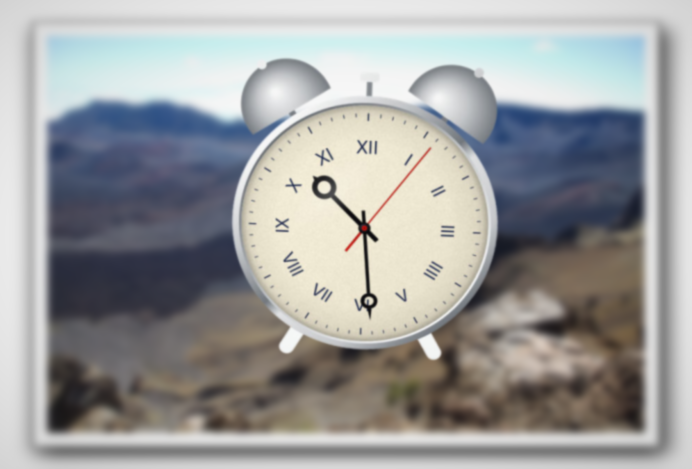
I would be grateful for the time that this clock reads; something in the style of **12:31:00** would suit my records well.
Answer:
**10:29:06**
